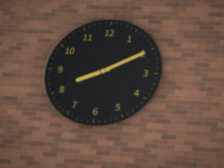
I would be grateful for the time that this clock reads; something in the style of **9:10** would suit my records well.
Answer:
**8:10**
